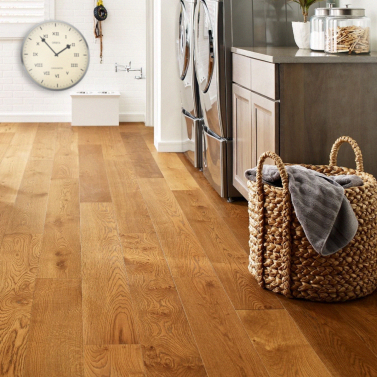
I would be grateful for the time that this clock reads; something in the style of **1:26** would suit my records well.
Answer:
**1:53**
